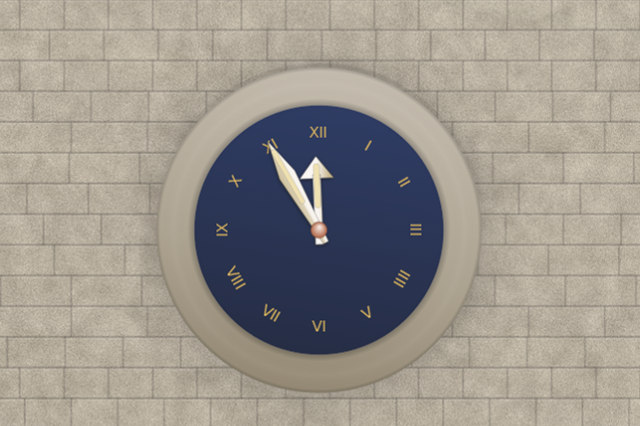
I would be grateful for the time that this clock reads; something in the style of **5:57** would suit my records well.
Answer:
**11:55**
